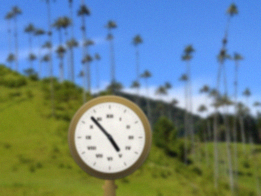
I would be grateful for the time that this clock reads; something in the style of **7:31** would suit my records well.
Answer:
**4:53**
